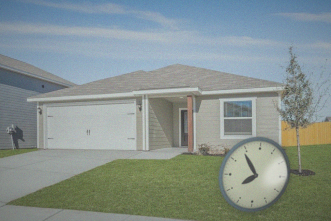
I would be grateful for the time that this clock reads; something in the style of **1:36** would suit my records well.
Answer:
**7:54**
